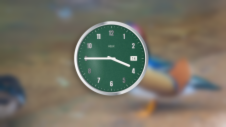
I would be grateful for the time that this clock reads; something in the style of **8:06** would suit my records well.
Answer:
**3:45**
